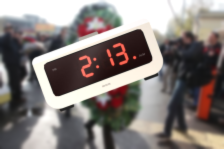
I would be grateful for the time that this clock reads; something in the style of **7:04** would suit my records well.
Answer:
**2:13**
